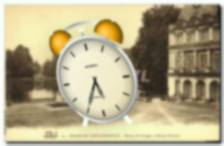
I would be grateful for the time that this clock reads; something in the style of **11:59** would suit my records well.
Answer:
**5:35**
